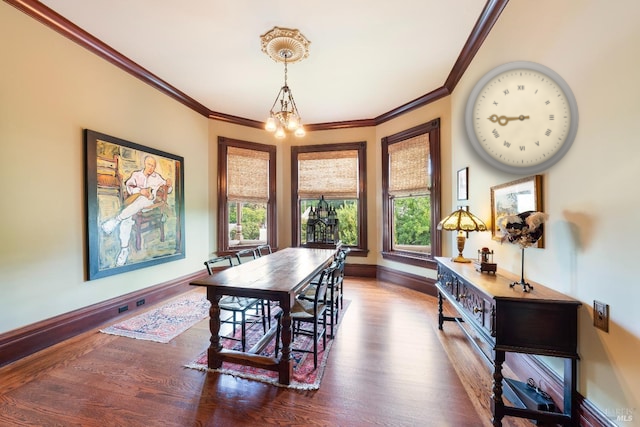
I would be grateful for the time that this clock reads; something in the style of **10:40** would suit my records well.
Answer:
**8:45**
